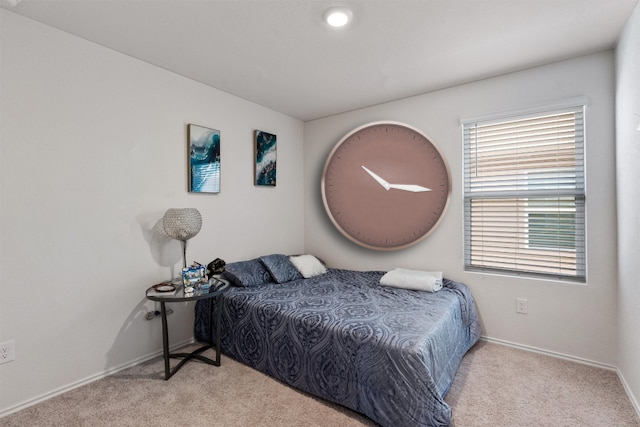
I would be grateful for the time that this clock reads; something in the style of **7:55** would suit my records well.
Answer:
**10:16**
